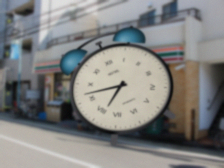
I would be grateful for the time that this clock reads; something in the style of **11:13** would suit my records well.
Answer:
**7:47**
